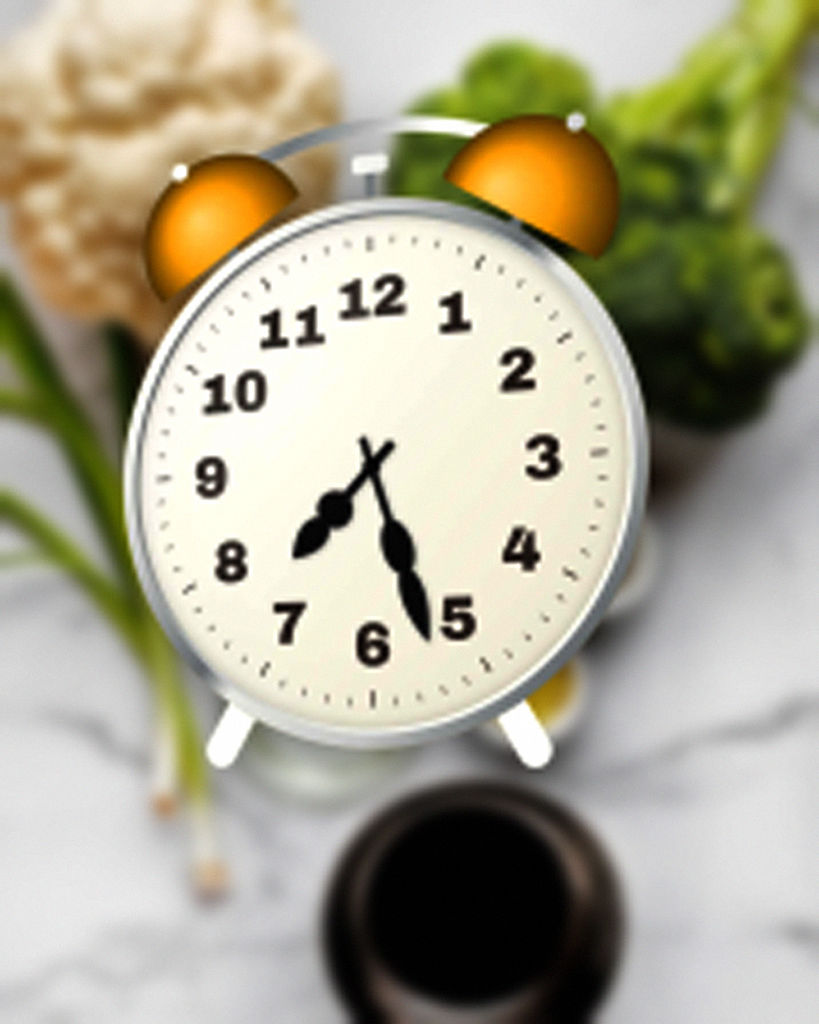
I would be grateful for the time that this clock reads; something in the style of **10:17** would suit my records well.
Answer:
**7:27**
